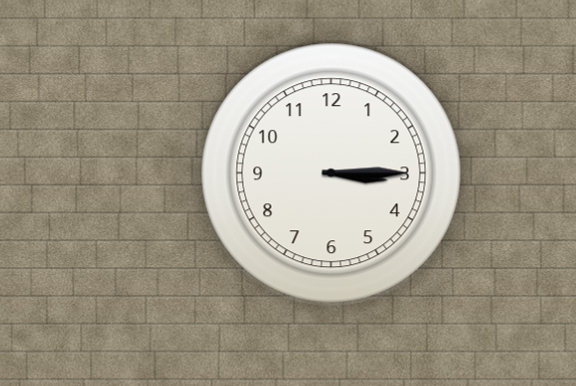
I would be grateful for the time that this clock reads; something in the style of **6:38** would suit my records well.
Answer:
**3:15**
